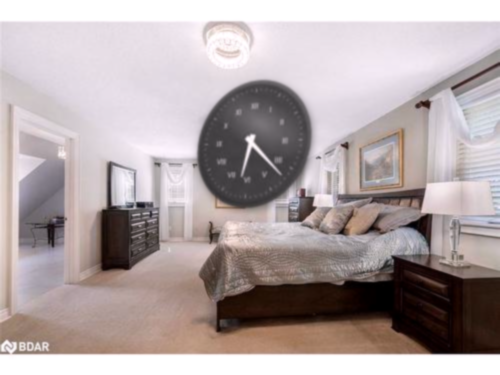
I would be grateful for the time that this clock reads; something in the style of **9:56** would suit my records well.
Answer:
**6:22**
